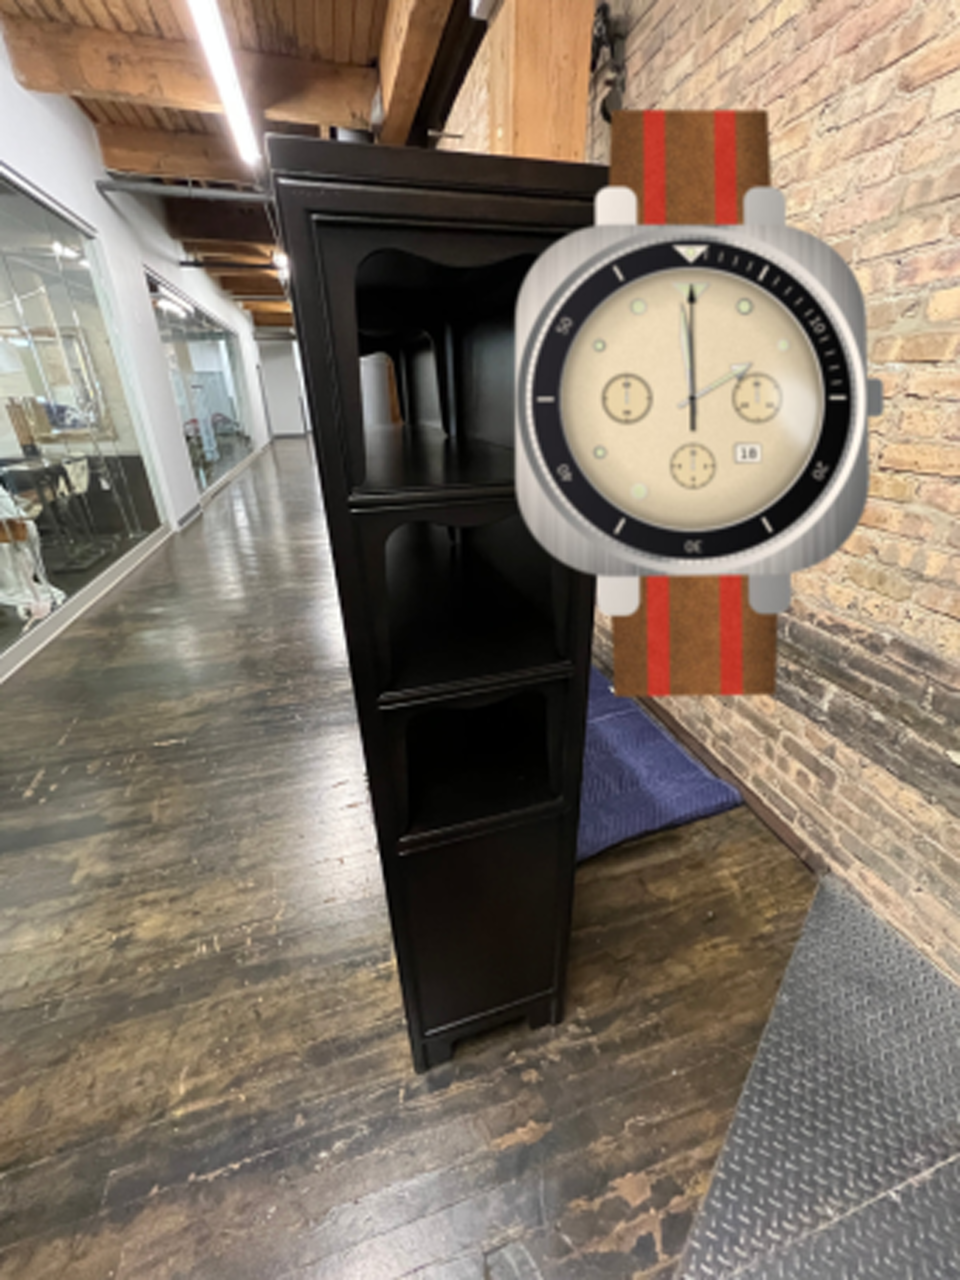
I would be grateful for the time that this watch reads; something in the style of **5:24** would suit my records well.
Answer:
**1:59**
